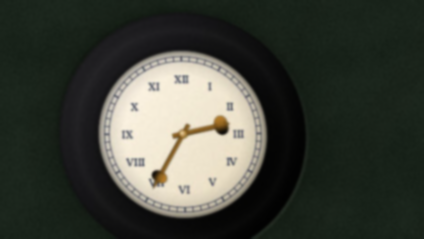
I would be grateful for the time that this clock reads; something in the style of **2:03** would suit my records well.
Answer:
**2:35**
